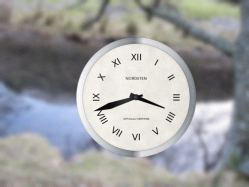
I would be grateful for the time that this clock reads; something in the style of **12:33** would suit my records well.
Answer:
**3:42**
